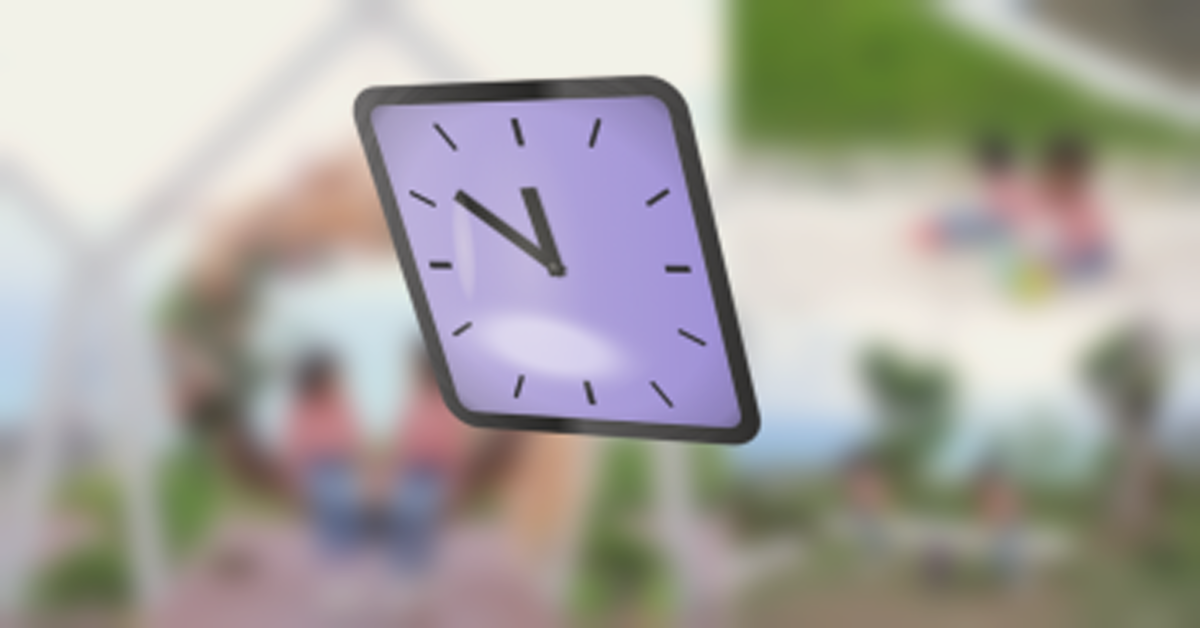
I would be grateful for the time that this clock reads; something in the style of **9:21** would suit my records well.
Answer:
**11:52**
